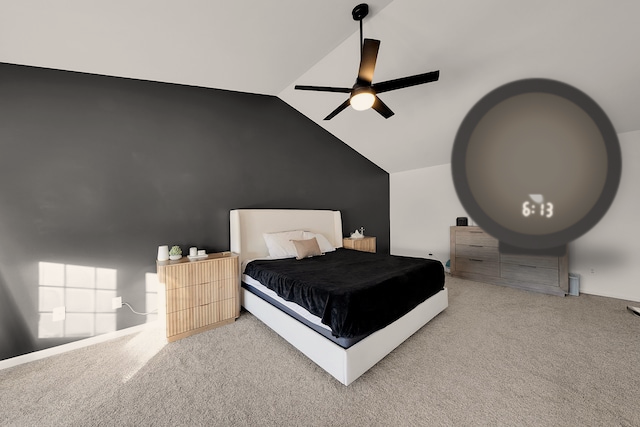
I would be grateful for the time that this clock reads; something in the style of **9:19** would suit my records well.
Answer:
**6:13**
